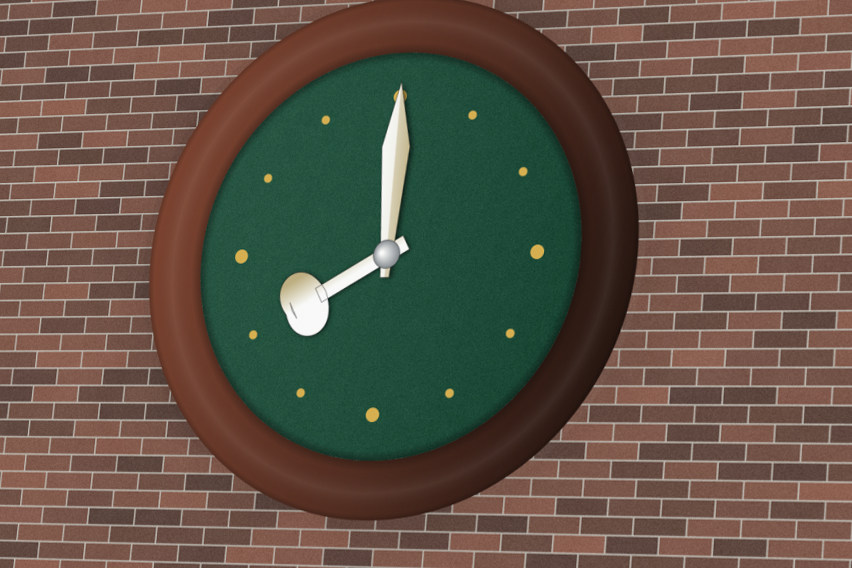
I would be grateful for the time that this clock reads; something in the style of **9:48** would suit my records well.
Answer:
**8:00**
